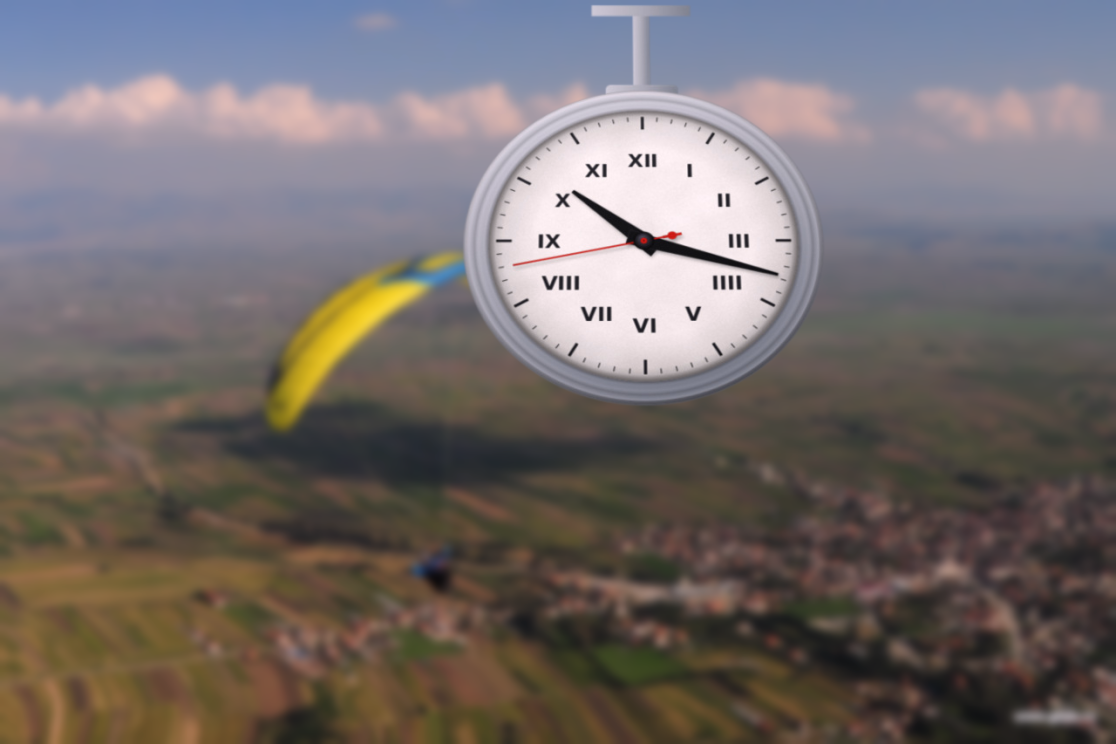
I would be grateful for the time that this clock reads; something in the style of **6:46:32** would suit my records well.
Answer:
**10:17:43**
